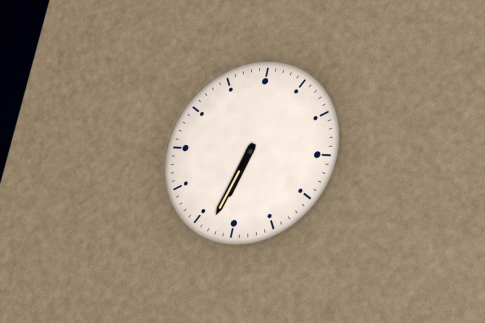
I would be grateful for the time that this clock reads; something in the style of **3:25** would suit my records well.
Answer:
**6:33**
